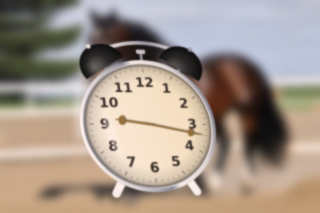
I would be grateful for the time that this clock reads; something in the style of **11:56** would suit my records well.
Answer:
**9:17**
